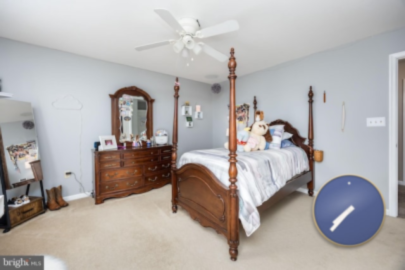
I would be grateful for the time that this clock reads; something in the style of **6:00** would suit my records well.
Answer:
**7:37**
